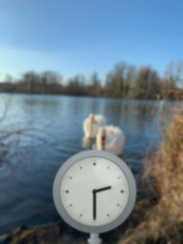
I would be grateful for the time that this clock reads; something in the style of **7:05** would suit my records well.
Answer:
**2:30**
